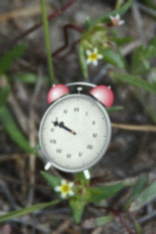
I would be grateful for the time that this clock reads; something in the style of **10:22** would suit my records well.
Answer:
**9:48**
